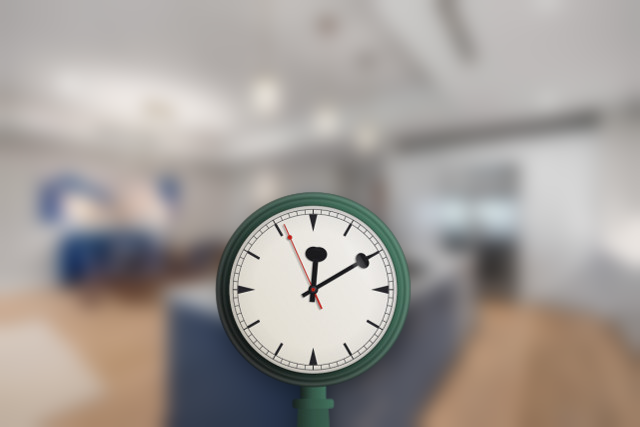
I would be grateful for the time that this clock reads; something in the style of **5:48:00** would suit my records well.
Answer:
**12:09:56**
